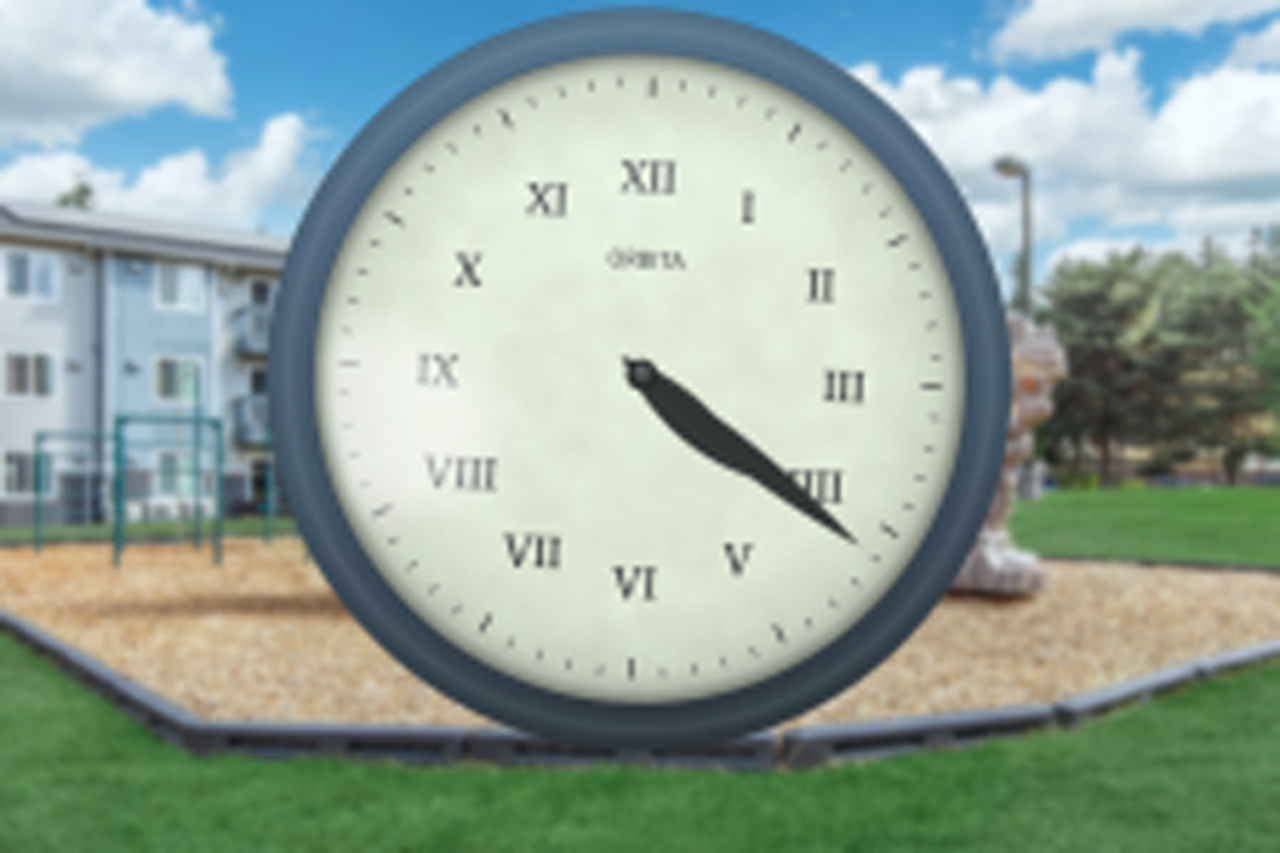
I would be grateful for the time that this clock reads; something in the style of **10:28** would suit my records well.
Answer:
**4:21**
